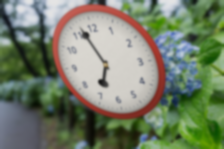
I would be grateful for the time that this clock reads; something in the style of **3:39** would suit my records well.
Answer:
**6:57**
